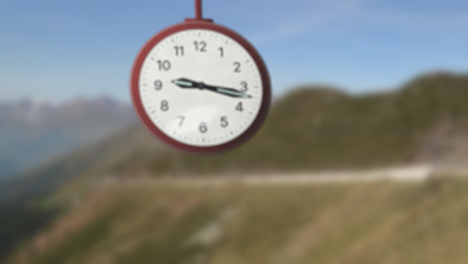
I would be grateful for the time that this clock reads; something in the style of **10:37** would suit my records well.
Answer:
**9:17**
